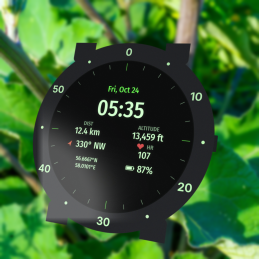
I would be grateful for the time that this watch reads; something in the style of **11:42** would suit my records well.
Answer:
**5:35**
